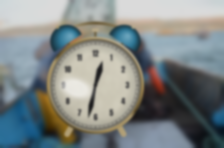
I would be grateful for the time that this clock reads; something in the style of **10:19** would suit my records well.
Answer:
**12:32**
